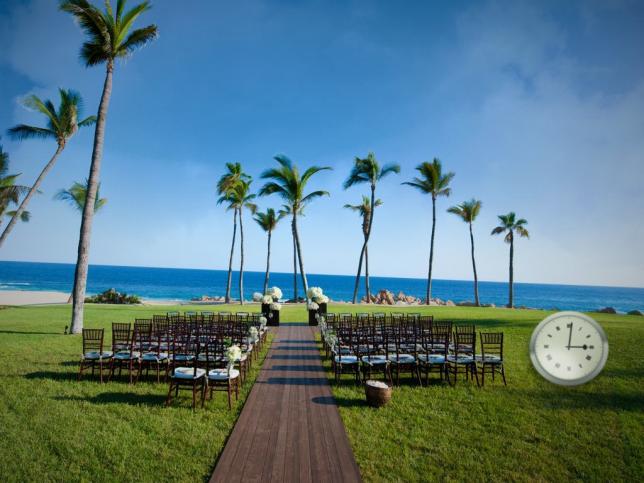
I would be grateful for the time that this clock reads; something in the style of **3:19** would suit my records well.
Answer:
**3:01**
